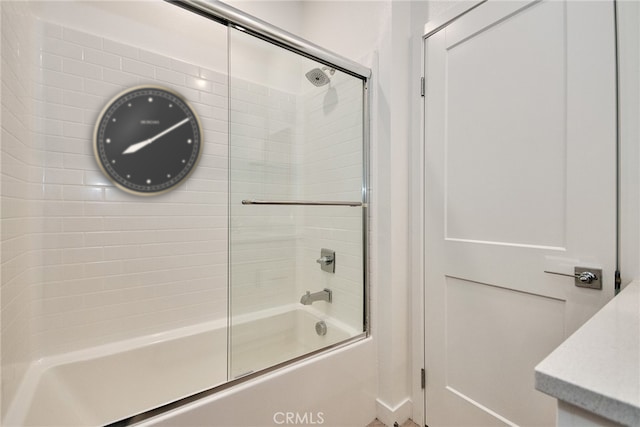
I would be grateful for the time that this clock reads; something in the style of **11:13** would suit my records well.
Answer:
**8:10**
